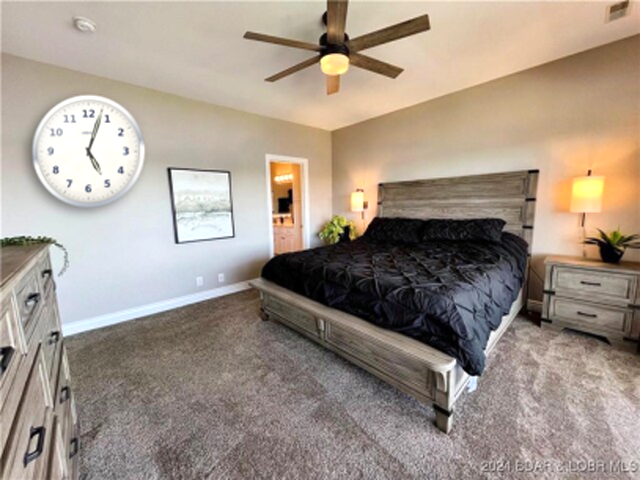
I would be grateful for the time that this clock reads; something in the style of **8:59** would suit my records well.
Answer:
**5:03**
